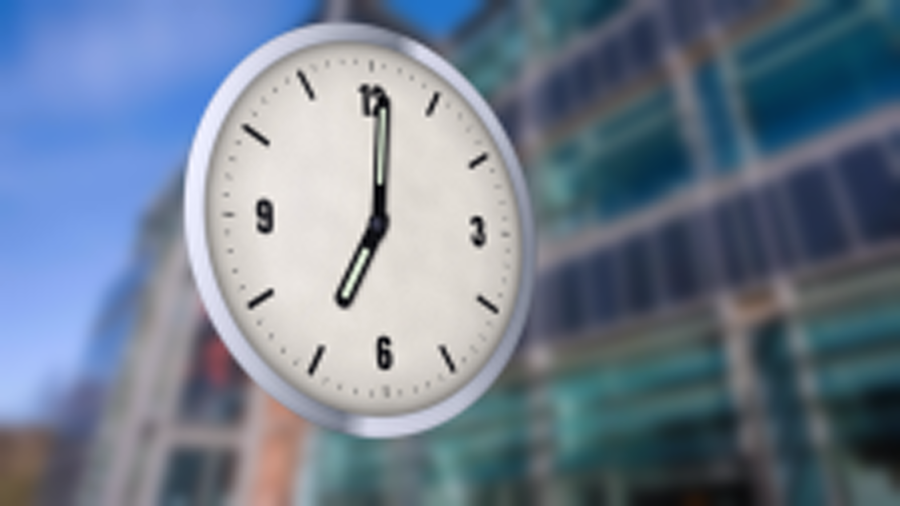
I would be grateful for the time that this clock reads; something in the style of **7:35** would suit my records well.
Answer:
**7:01**
